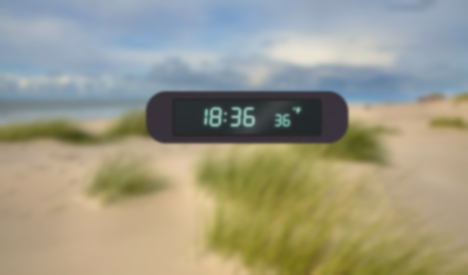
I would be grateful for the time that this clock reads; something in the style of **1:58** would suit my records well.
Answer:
**18:36**
